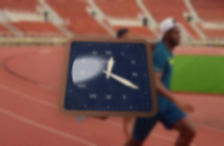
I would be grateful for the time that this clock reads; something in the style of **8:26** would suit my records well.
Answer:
**12:20**
